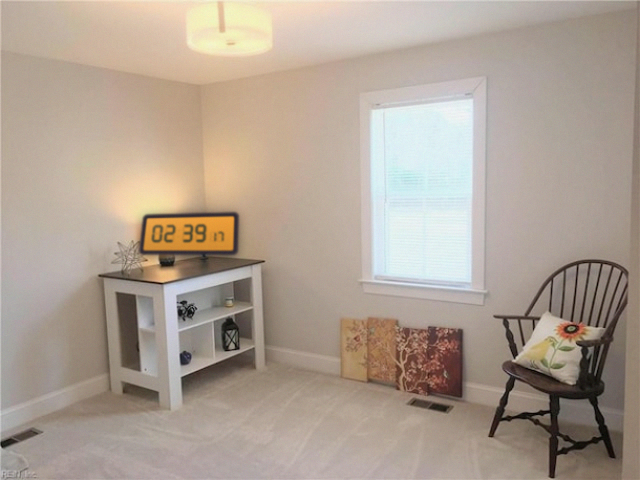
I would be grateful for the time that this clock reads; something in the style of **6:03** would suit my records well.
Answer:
**2:39**
